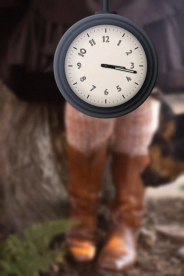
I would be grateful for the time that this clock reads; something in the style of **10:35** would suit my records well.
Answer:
**3:17**
